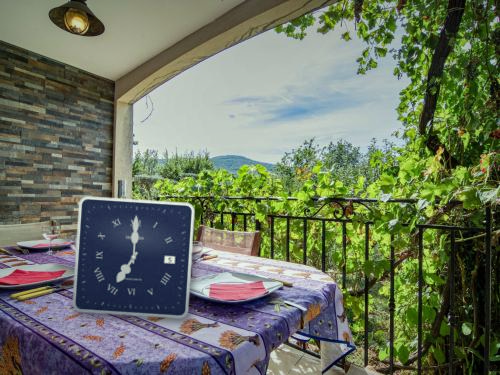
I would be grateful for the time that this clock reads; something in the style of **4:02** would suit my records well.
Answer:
**7:00**
